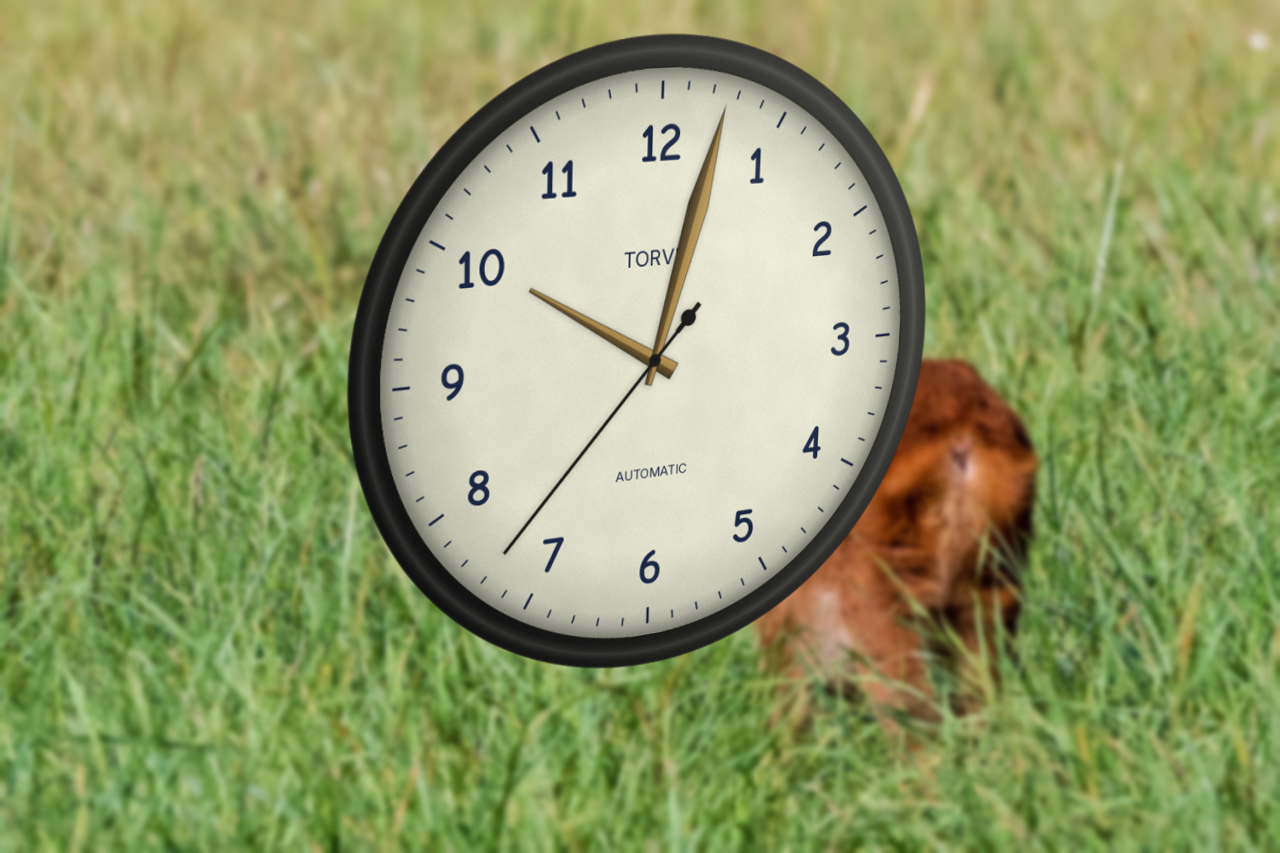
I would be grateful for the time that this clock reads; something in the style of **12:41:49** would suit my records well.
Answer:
**10:02:37**
